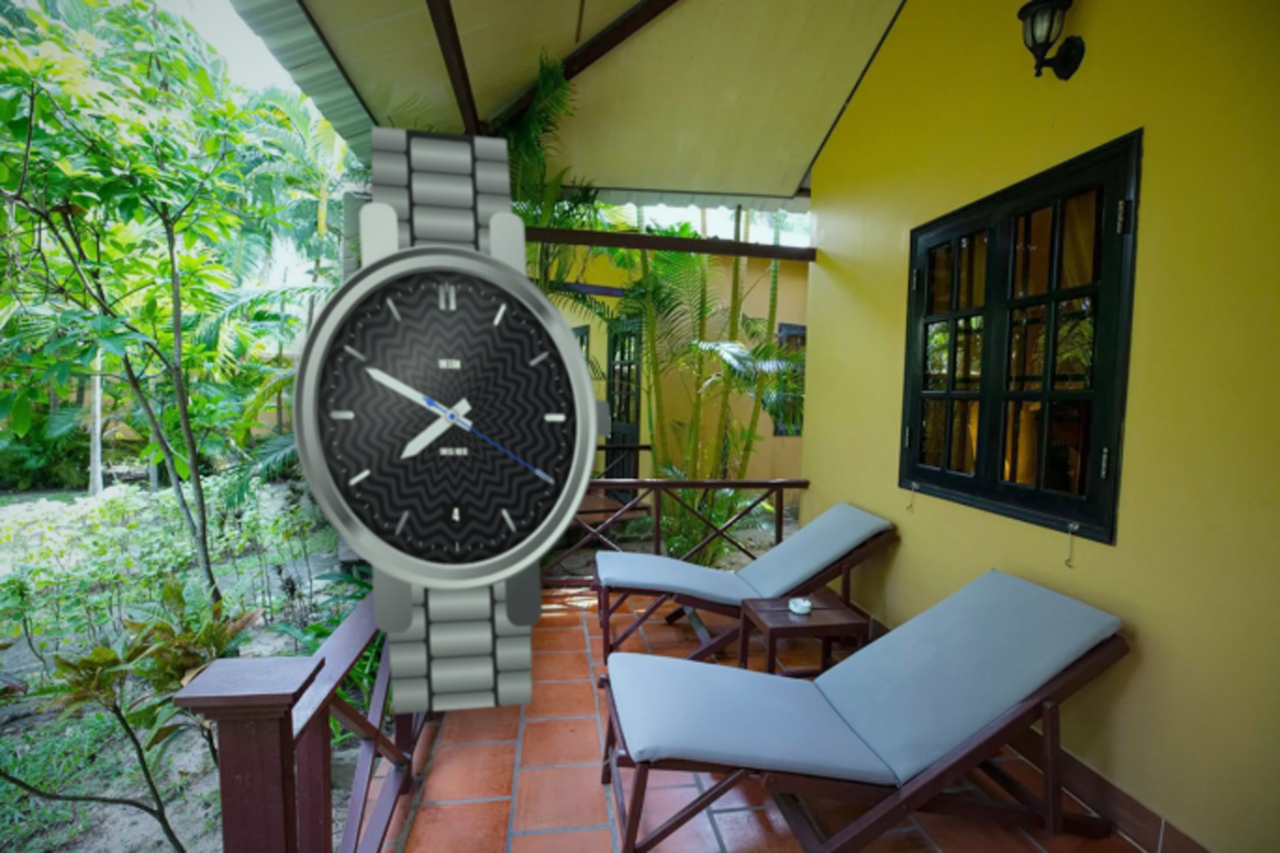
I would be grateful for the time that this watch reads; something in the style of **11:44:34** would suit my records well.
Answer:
**7:49:20**
